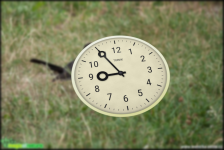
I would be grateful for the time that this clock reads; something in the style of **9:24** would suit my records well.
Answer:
**8:55**
